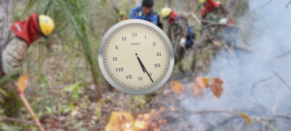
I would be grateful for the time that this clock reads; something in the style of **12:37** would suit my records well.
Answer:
**5:26**
